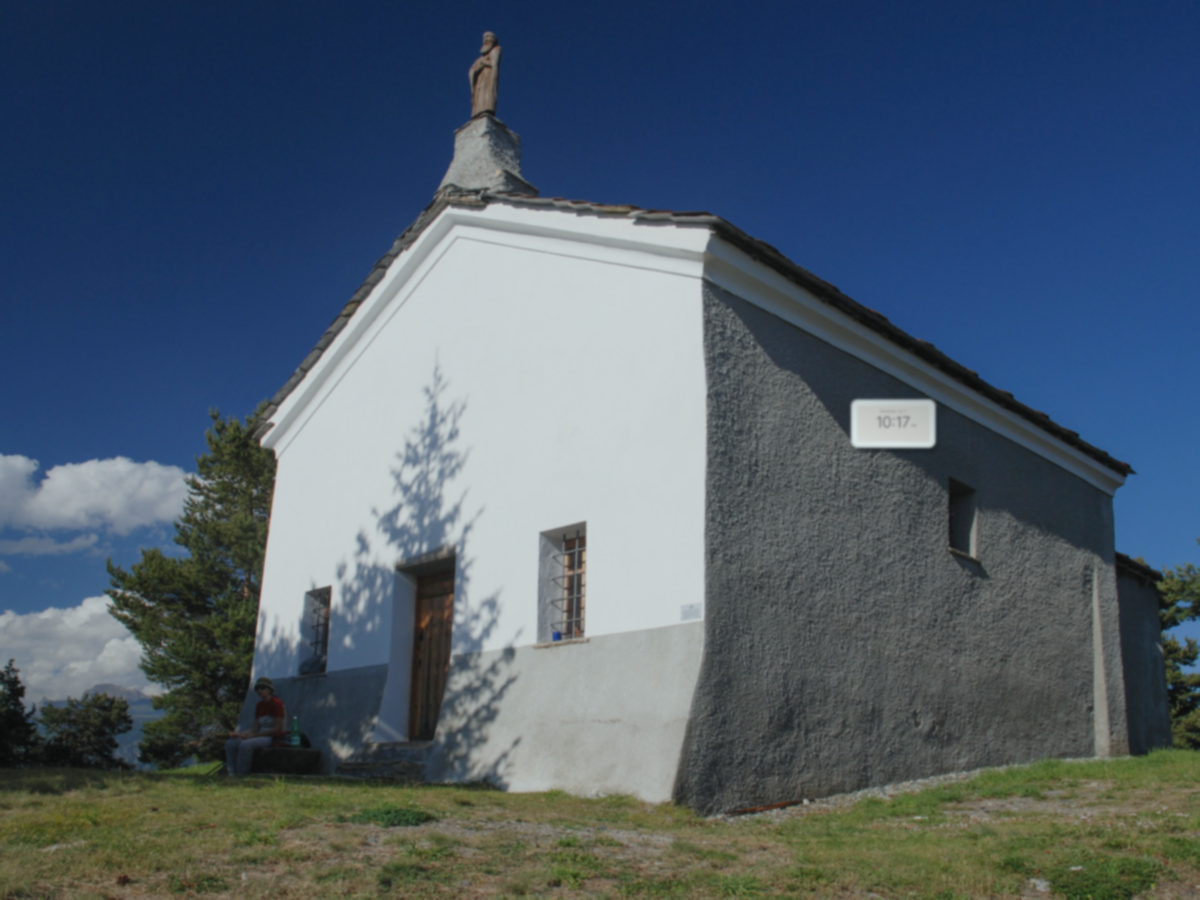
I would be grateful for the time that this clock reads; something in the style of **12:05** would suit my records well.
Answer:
**10:17**
